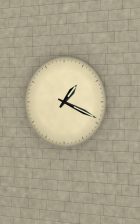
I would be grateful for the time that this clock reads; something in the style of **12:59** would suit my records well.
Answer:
**1:19**
